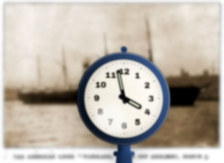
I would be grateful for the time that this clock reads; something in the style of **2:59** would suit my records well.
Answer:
**3:58**
